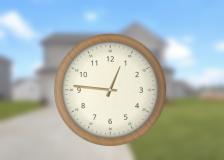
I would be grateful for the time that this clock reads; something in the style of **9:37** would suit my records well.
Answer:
**12:46**
